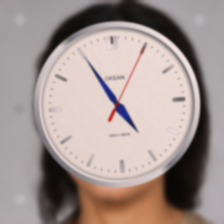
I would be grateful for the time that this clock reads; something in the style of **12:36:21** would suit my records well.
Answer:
**4:55:05**
